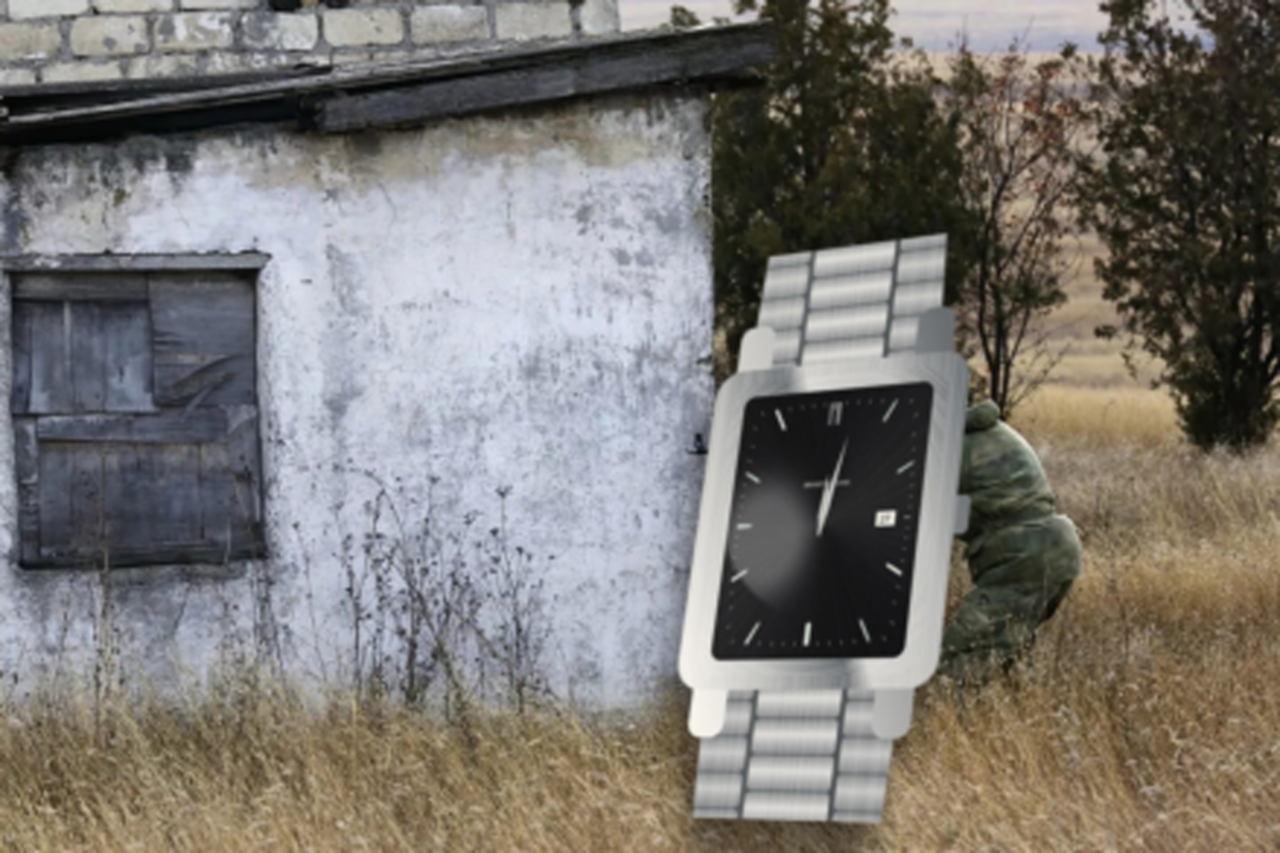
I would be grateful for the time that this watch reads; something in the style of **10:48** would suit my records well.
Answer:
**12:02**
